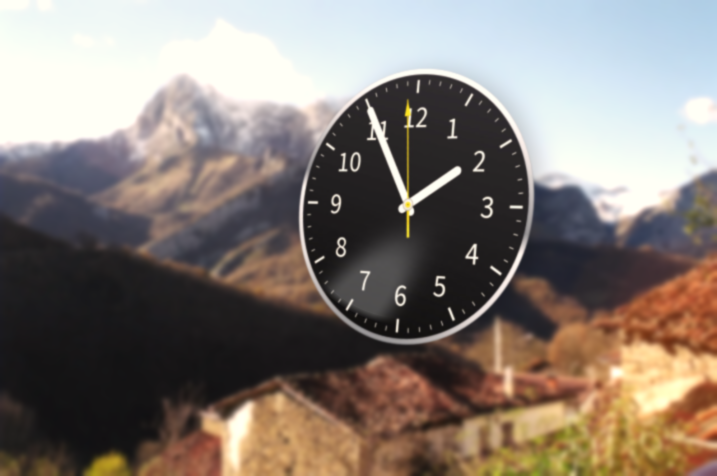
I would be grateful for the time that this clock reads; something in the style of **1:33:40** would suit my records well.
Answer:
**1:54:59**
